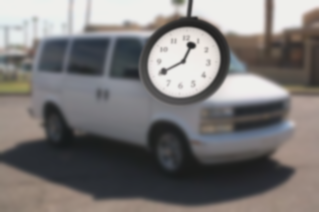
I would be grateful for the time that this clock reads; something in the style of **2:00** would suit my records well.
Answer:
**12:40**
